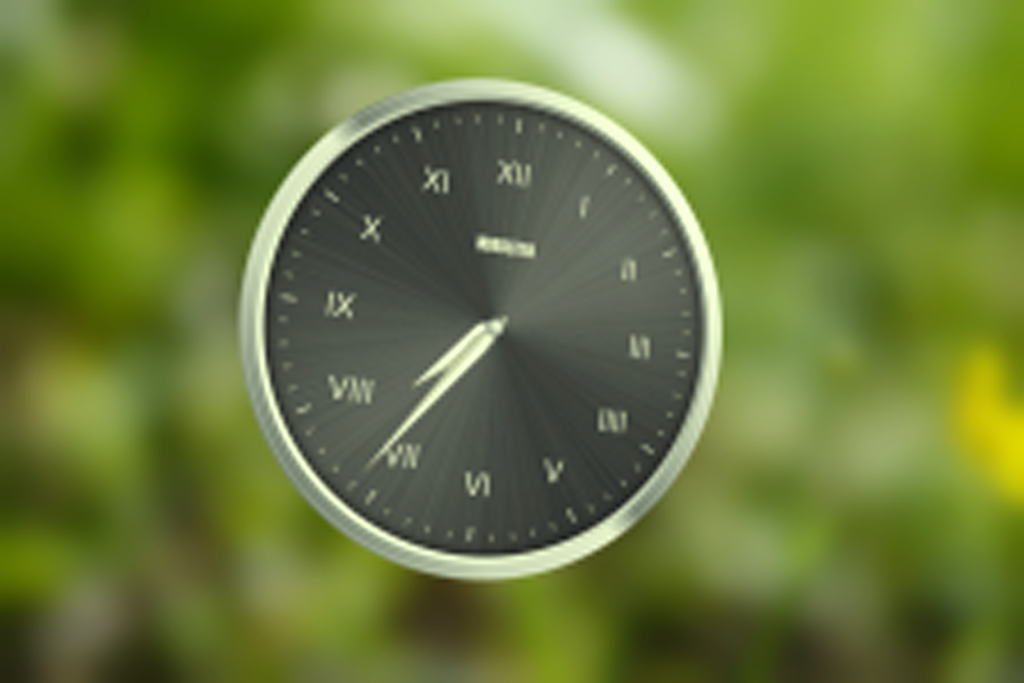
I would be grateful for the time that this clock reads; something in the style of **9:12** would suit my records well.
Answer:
**7:36**
